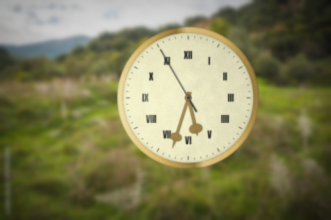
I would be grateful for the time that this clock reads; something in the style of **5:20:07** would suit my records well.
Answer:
**5:32:55**
